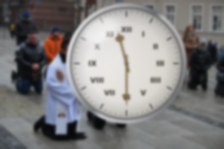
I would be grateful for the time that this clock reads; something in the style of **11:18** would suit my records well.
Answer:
**11:30**
